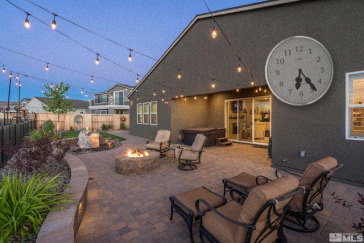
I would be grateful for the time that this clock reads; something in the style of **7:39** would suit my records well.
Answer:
**6:24**
